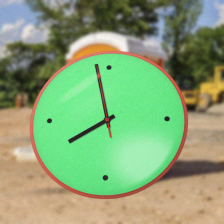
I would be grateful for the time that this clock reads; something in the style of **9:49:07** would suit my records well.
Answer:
**7:57:58**
